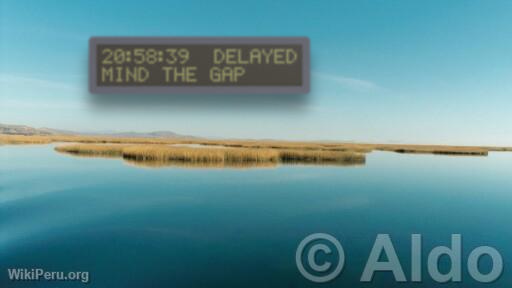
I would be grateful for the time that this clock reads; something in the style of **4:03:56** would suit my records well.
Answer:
**20:58:39**
